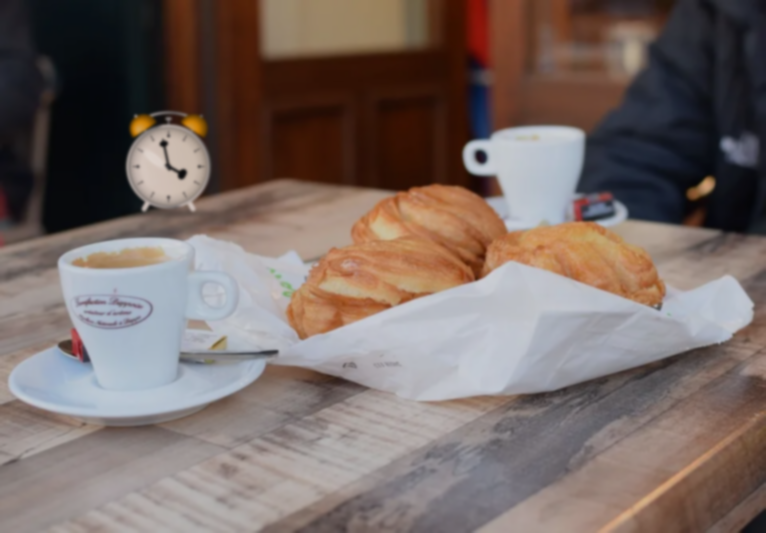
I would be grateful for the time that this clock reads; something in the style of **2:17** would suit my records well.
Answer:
**3:58**
